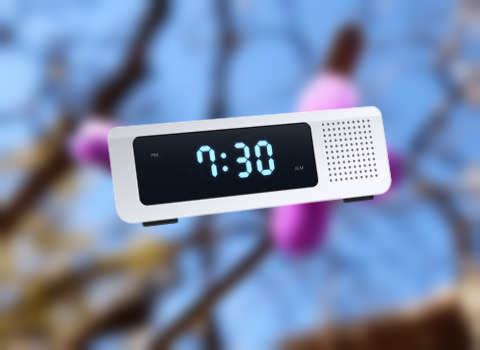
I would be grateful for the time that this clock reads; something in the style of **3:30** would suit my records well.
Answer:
**7:30**
